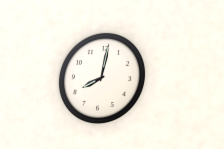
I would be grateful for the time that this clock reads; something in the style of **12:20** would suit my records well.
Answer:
**8:01**
